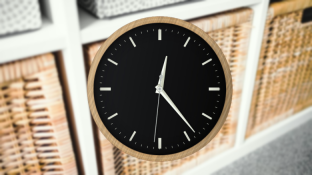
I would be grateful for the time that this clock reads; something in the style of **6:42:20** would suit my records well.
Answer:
**12:23:31**
